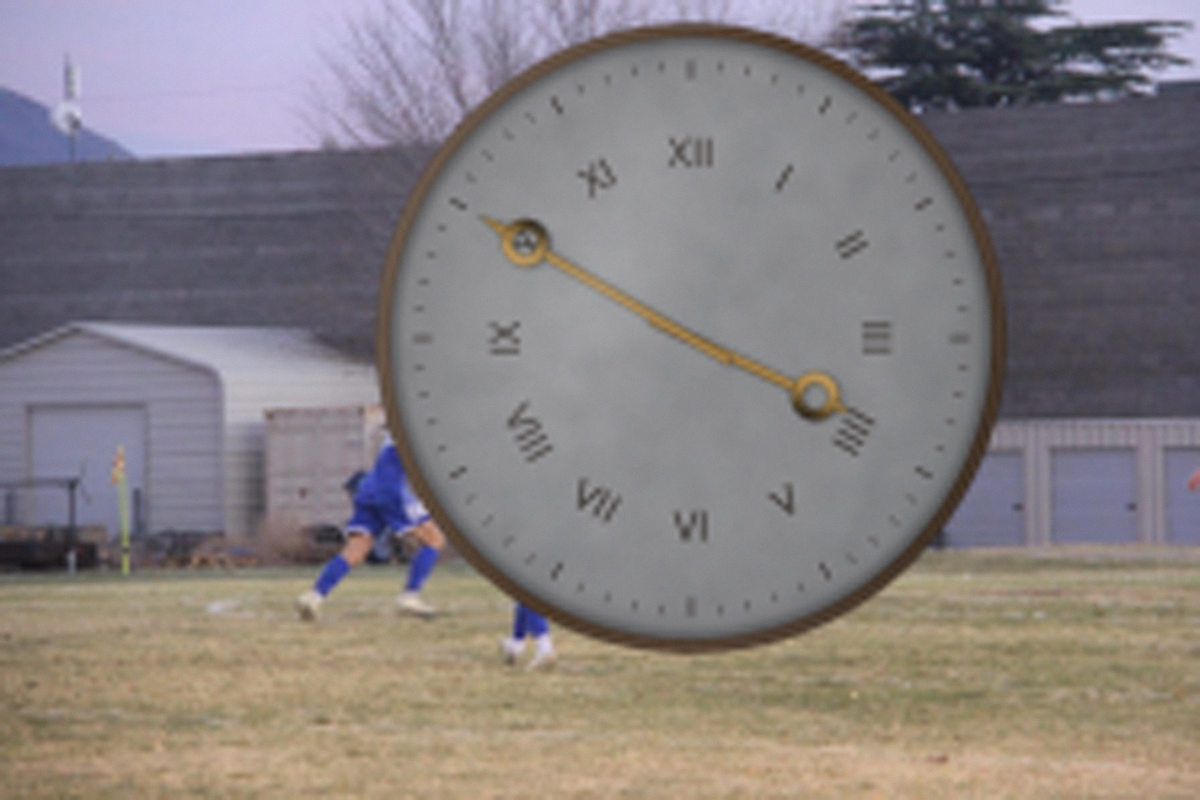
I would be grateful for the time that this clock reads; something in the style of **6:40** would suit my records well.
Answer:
**3:50**
